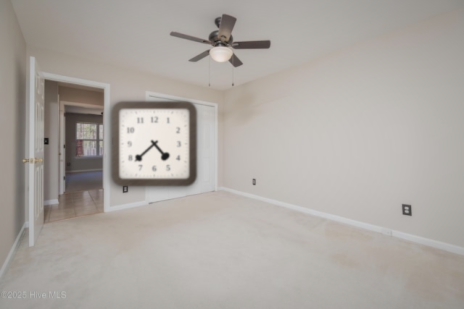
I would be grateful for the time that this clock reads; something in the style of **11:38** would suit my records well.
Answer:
**4:38**
